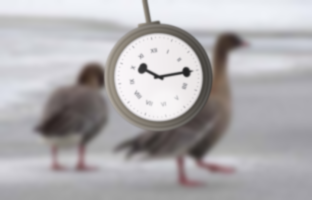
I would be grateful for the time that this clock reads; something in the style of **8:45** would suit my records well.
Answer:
**10:15**
